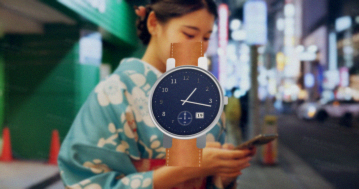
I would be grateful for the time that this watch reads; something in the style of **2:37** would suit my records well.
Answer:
**1:17**
